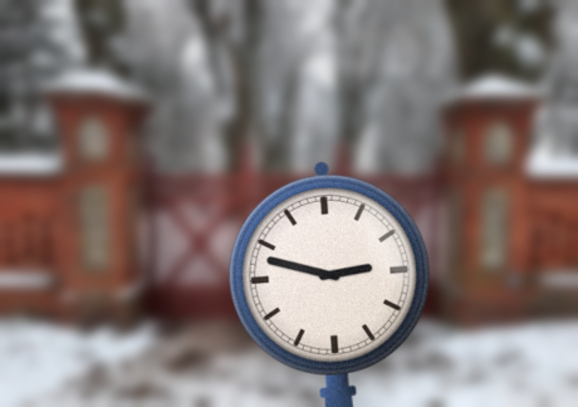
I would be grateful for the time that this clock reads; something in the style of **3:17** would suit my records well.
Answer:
**2:48**
